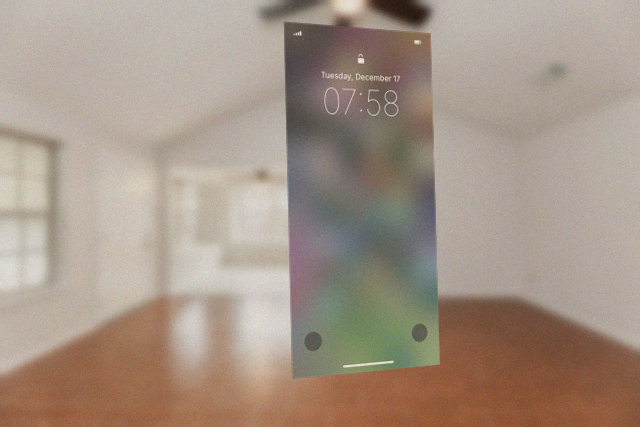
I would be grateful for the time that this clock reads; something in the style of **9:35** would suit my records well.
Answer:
**7:58**
